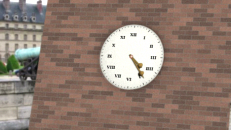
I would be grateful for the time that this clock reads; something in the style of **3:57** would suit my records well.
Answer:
**4:24**
